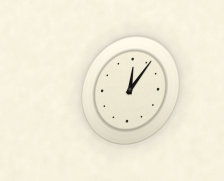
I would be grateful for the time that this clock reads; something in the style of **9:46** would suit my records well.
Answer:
**12:06**
